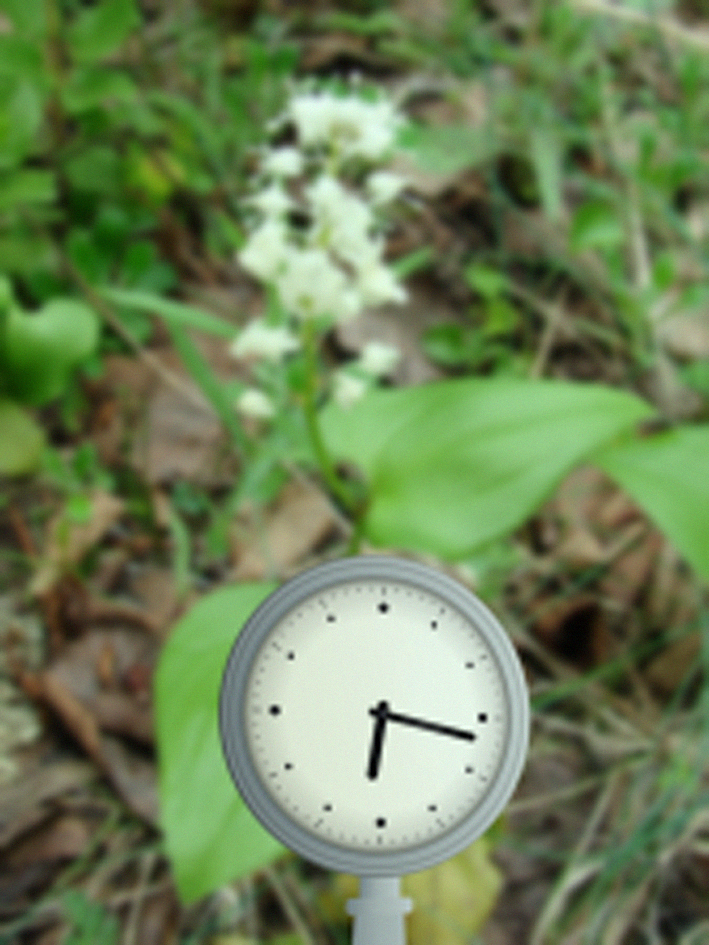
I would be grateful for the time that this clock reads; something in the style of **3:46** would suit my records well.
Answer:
**6:17**
